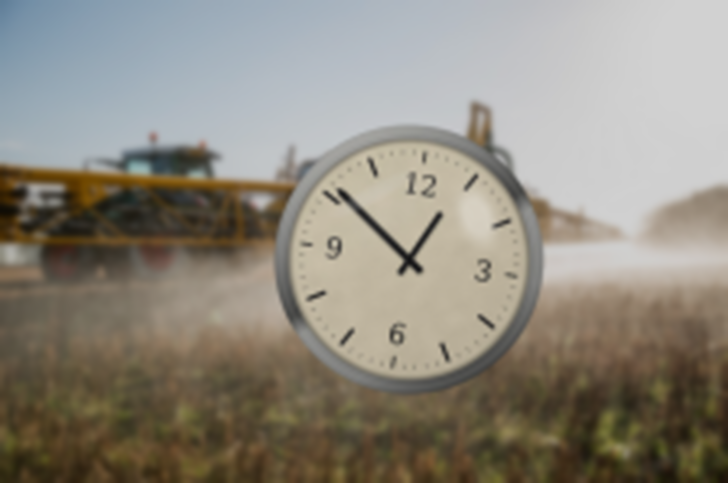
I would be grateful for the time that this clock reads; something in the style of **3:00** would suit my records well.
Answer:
**12:51**
